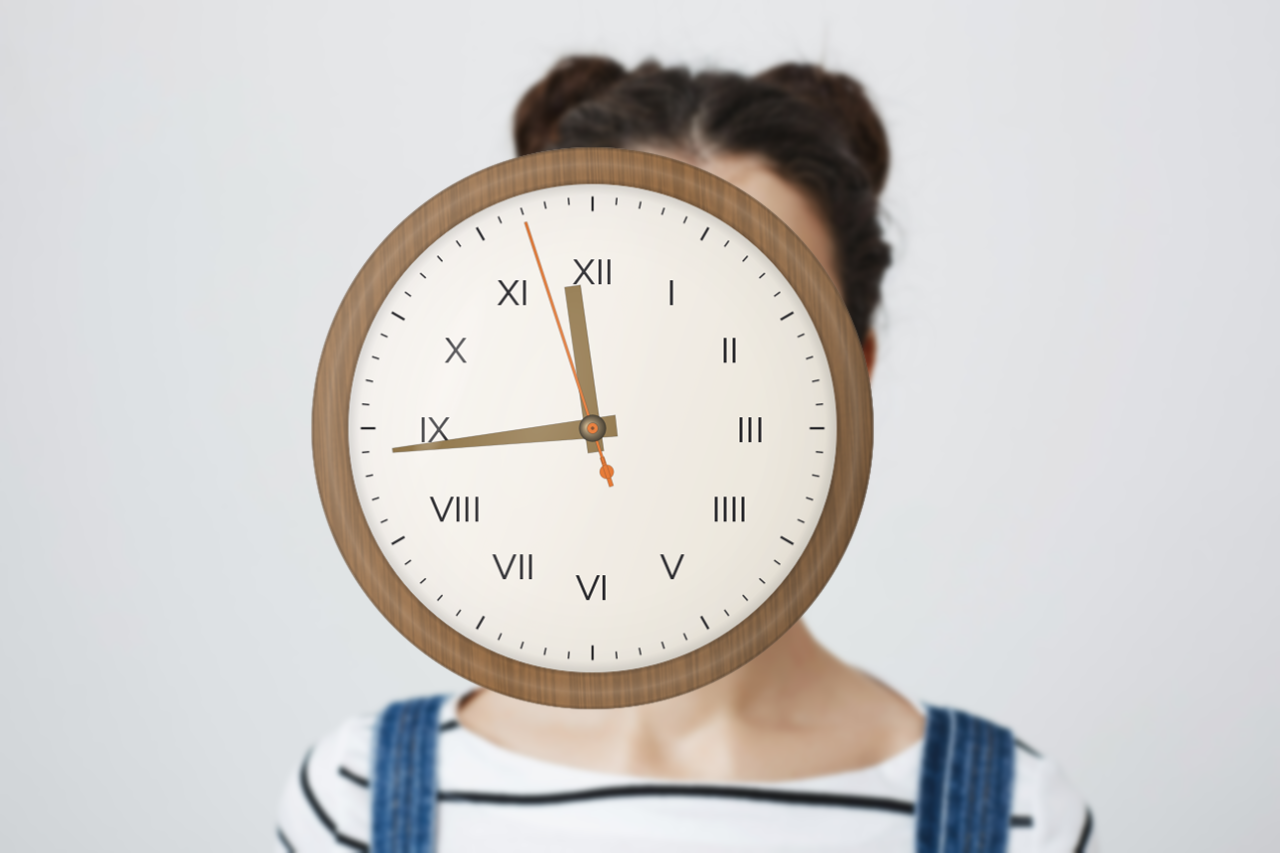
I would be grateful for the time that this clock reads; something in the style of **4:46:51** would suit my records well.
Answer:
**11:43:57**
